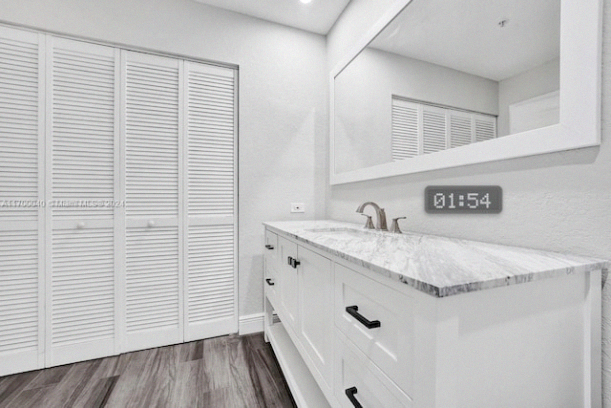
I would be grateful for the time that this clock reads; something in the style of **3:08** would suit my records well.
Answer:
**1:54**
